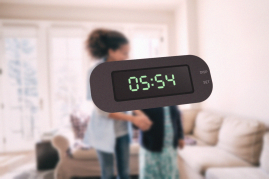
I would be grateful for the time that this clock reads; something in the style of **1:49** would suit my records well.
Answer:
**5:54**
